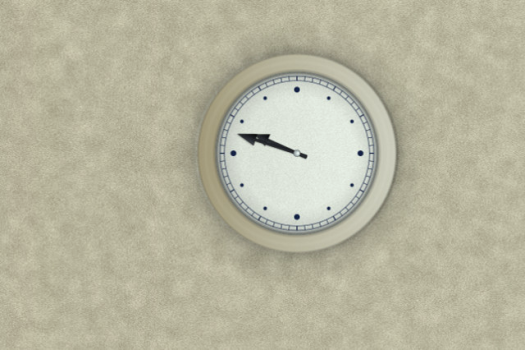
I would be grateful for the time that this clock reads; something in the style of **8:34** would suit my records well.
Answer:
**9:48**
